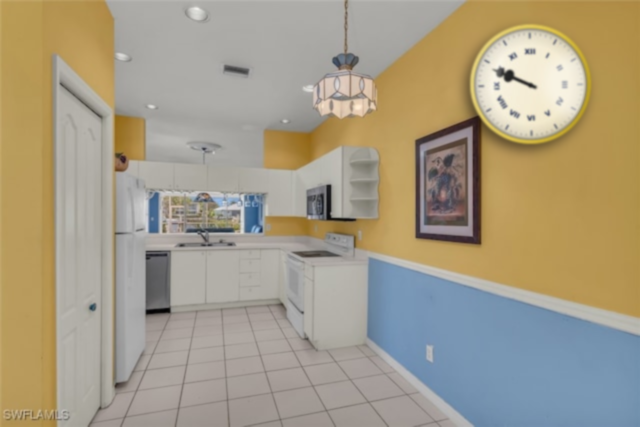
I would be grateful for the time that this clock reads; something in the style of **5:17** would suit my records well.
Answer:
**9:49**
